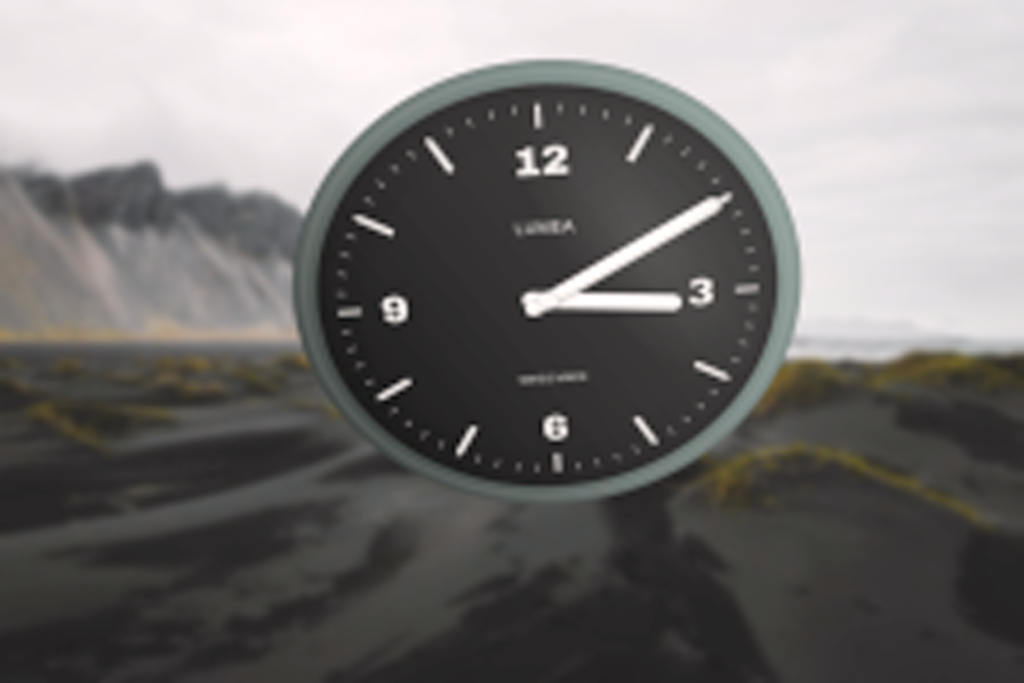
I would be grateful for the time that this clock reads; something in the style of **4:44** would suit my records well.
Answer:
**3:10**
